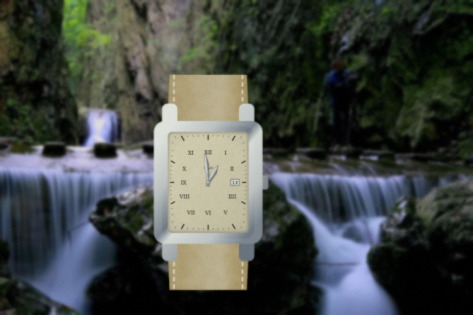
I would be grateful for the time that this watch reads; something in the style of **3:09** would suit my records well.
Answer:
**12:59**
